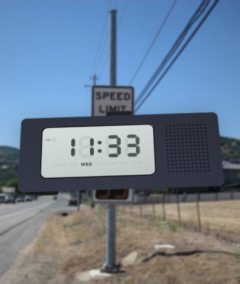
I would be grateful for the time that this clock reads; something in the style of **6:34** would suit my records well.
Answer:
**11:33**
